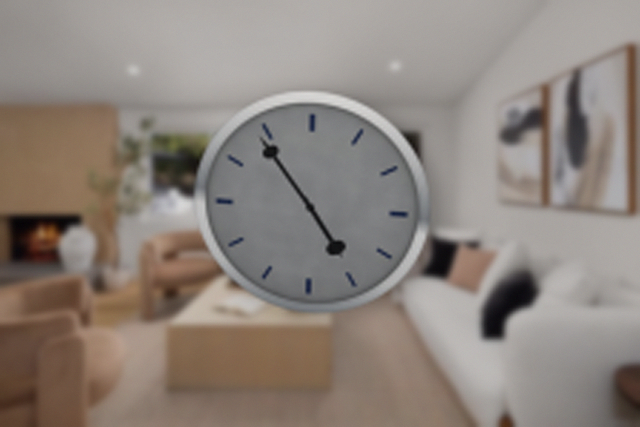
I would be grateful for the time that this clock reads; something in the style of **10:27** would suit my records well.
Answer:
**4:54**
